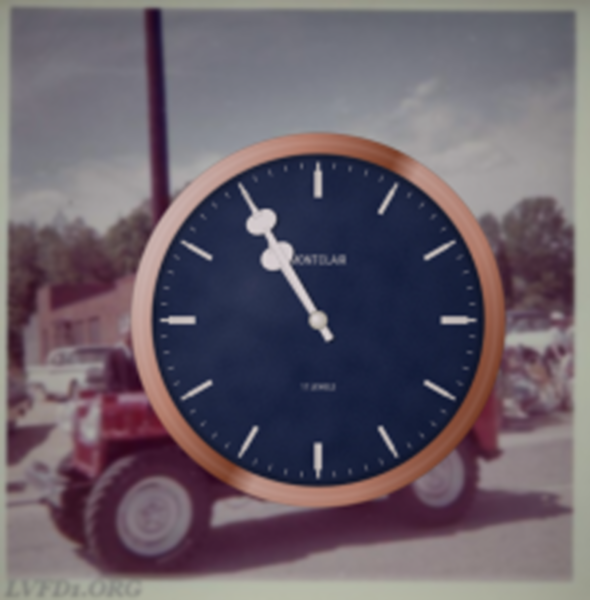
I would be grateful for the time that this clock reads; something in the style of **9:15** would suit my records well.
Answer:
**10:55**
